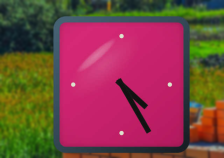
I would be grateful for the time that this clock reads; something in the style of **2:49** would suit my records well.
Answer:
**4:25**
